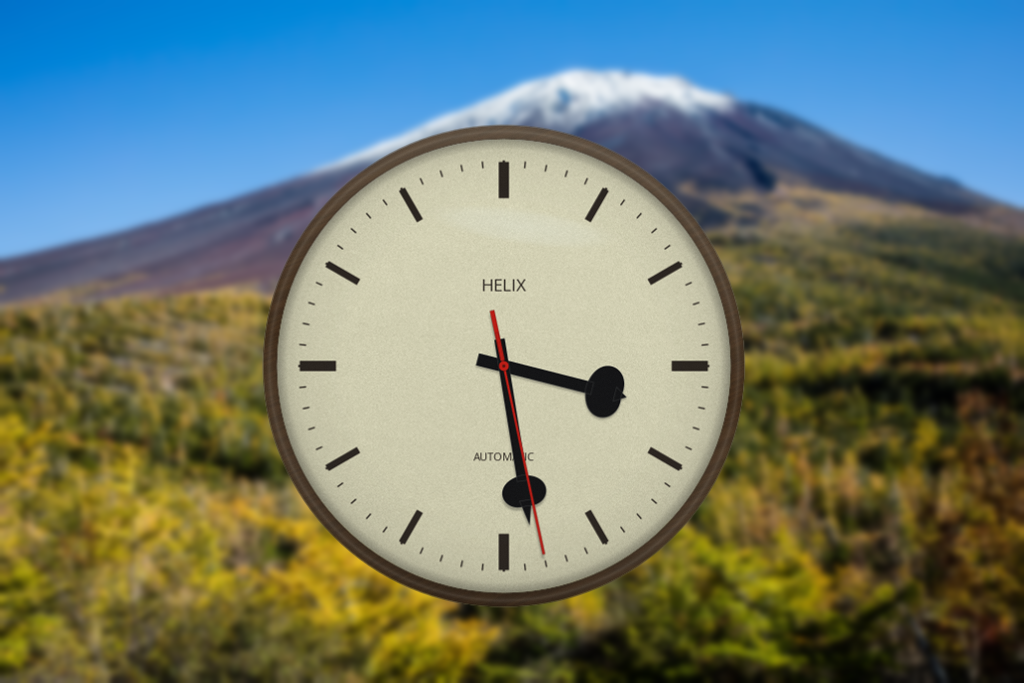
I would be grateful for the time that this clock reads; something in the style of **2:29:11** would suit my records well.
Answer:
**3:28:28**
